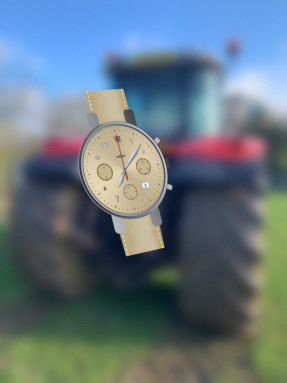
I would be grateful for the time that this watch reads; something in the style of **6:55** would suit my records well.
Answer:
**7:08**
